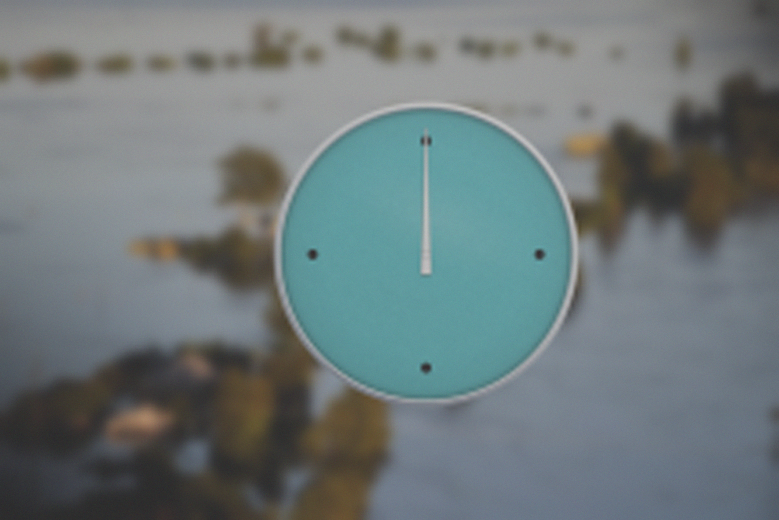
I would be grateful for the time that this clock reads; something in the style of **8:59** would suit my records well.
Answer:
**12:00**
